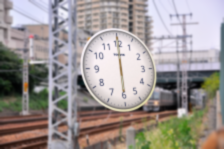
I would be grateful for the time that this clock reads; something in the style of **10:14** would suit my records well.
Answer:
**6:00**
